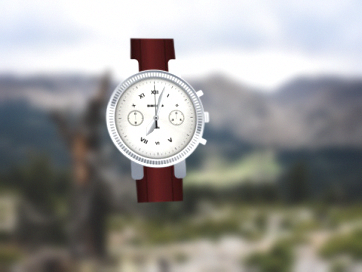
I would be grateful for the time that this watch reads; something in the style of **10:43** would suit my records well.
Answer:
**7:03**
